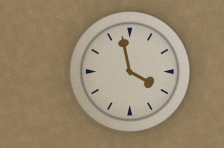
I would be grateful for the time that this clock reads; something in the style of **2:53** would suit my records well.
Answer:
**3:58**
